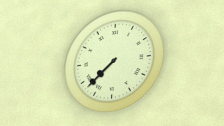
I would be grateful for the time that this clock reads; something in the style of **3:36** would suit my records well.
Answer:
**7:38**
